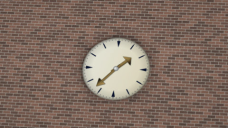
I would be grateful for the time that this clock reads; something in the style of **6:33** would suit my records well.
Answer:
**1:37**
